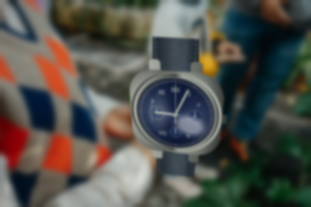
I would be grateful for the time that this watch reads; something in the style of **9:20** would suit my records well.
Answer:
**9:04**
